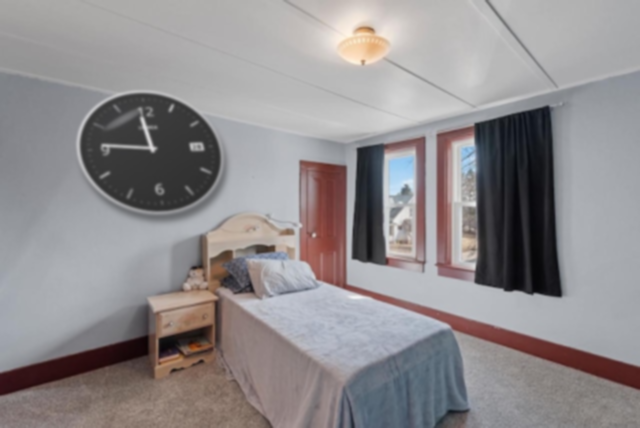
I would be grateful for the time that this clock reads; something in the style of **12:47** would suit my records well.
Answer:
**11:46**
